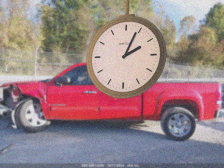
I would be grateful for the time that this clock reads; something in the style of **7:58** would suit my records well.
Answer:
**2:04**
